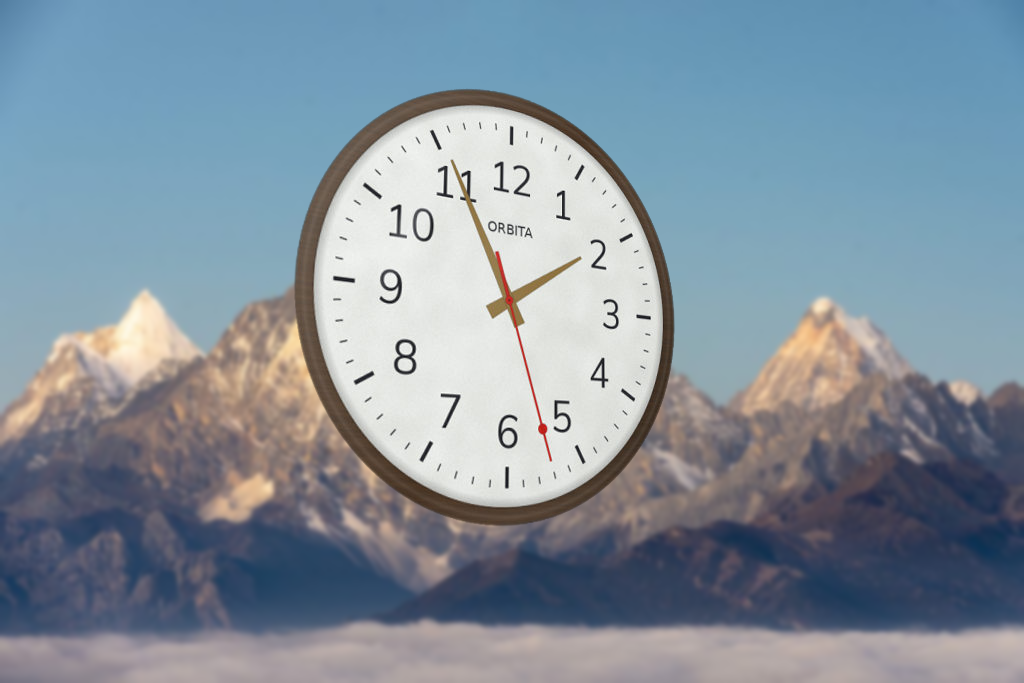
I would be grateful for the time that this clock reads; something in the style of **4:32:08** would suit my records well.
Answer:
**1:55:27**
